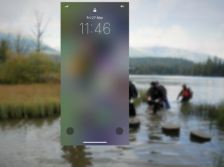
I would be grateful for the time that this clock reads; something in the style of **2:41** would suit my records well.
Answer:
**11:46**
